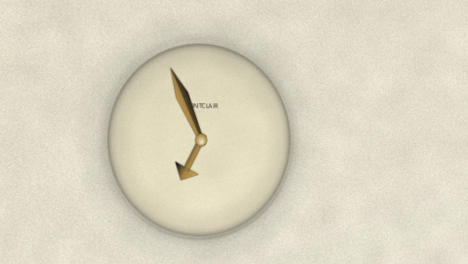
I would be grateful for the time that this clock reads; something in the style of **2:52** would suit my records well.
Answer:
**6:56**
